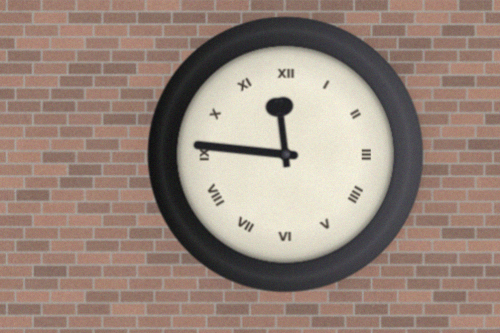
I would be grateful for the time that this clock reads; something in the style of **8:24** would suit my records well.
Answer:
**11:46**
